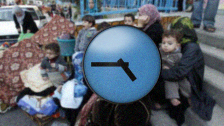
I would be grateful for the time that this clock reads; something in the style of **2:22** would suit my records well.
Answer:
**4:45**
